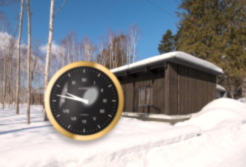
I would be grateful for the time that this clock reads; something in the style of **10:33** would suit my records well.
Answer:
**9:47**
